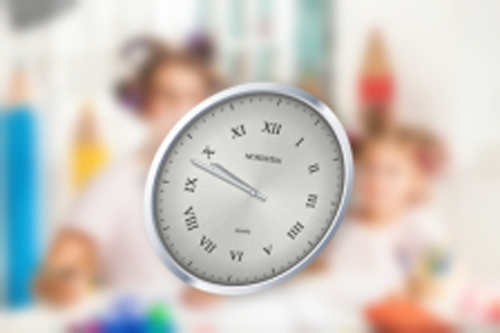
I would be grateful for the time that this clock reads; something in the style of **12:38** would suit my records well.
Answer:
**9:48**
